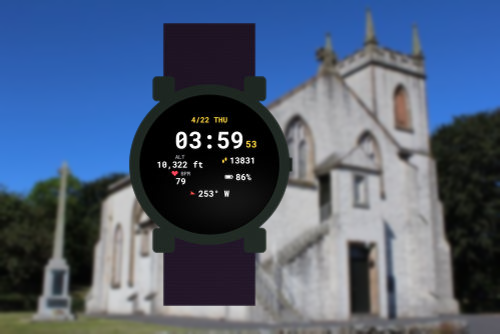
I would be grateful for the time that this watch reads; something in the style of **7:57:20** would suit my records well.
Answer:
**3:59:53**
